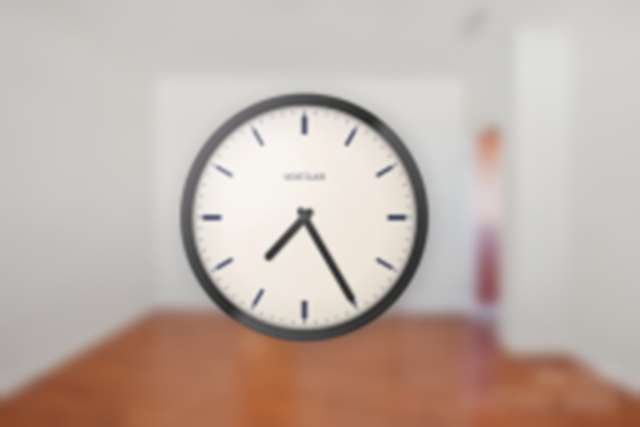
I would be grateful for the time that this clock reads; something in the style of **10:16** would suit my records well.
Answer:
**7:25**
